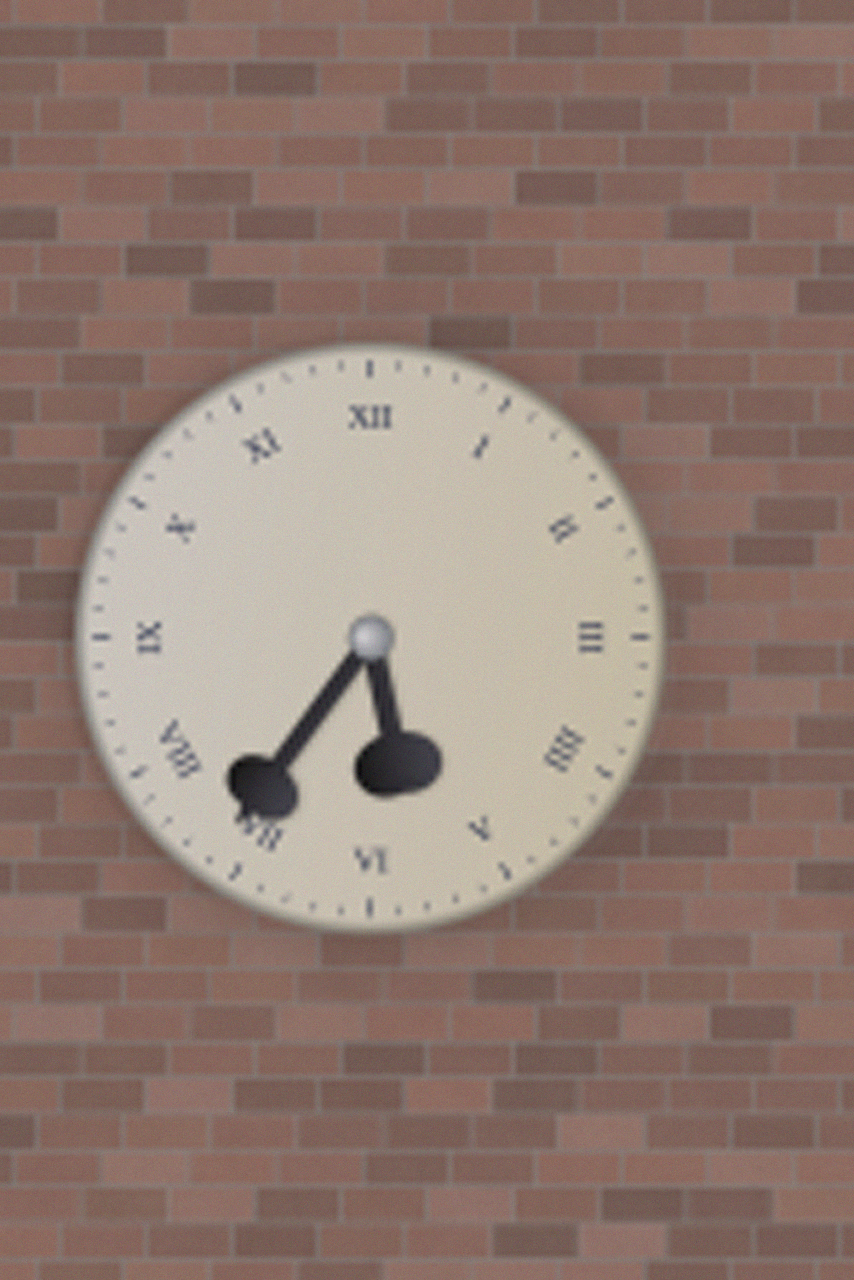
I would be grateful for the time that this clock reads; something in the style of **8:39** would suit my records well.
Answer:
**5:36**
